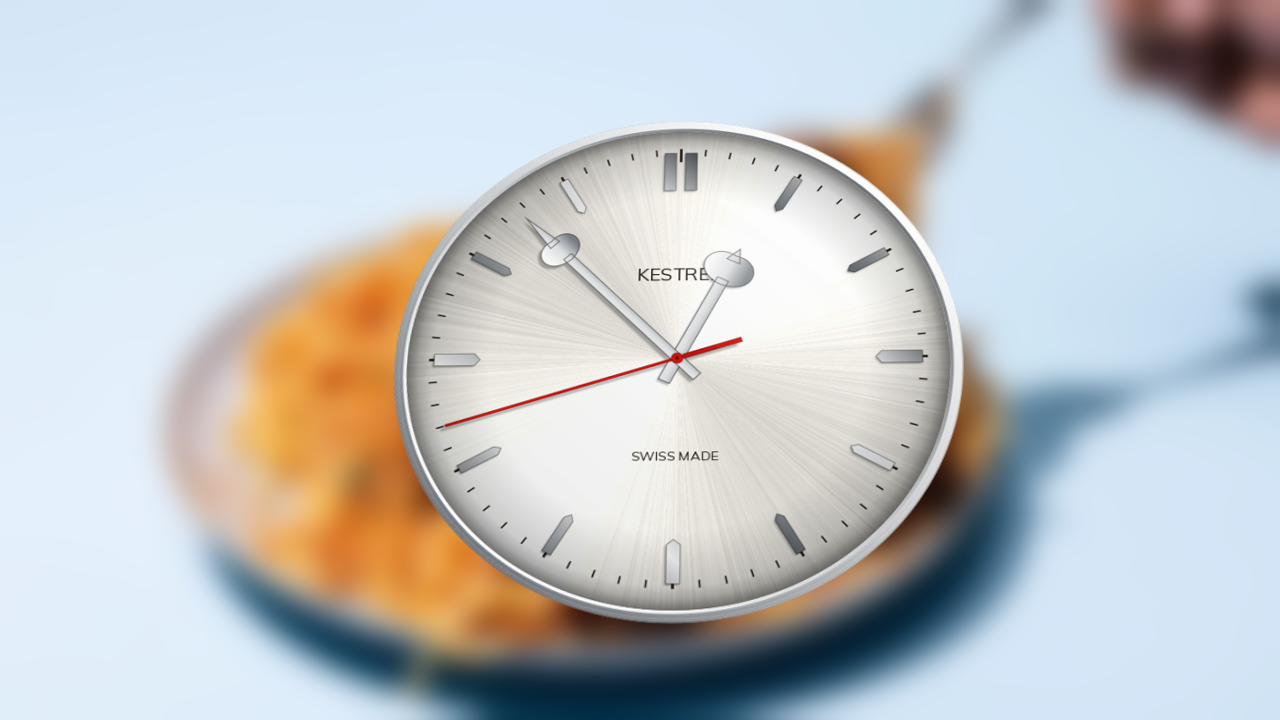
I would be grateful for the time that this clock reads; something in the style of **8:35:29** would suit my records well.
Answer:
**12:52:42**
